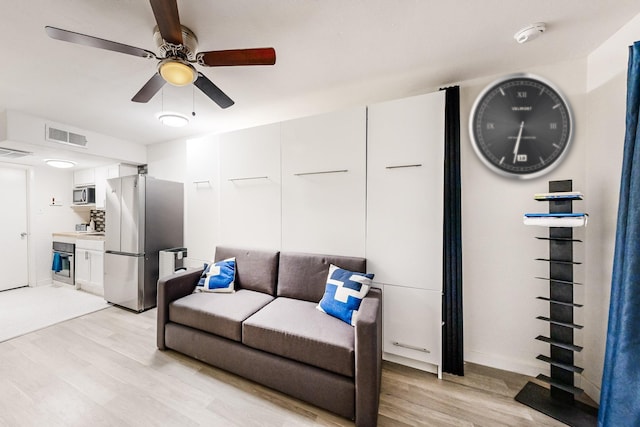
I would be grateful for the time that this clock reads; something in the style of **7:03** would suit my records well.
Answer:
**6:32**
